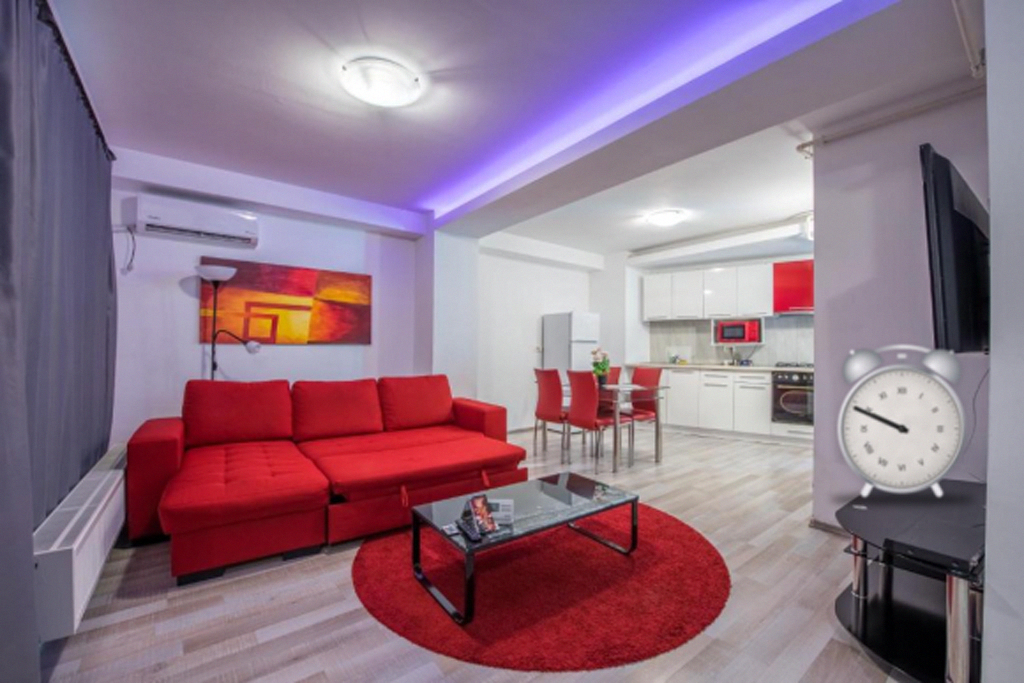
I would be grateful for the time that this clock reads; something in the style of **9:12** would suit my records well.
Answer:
**9:49**
